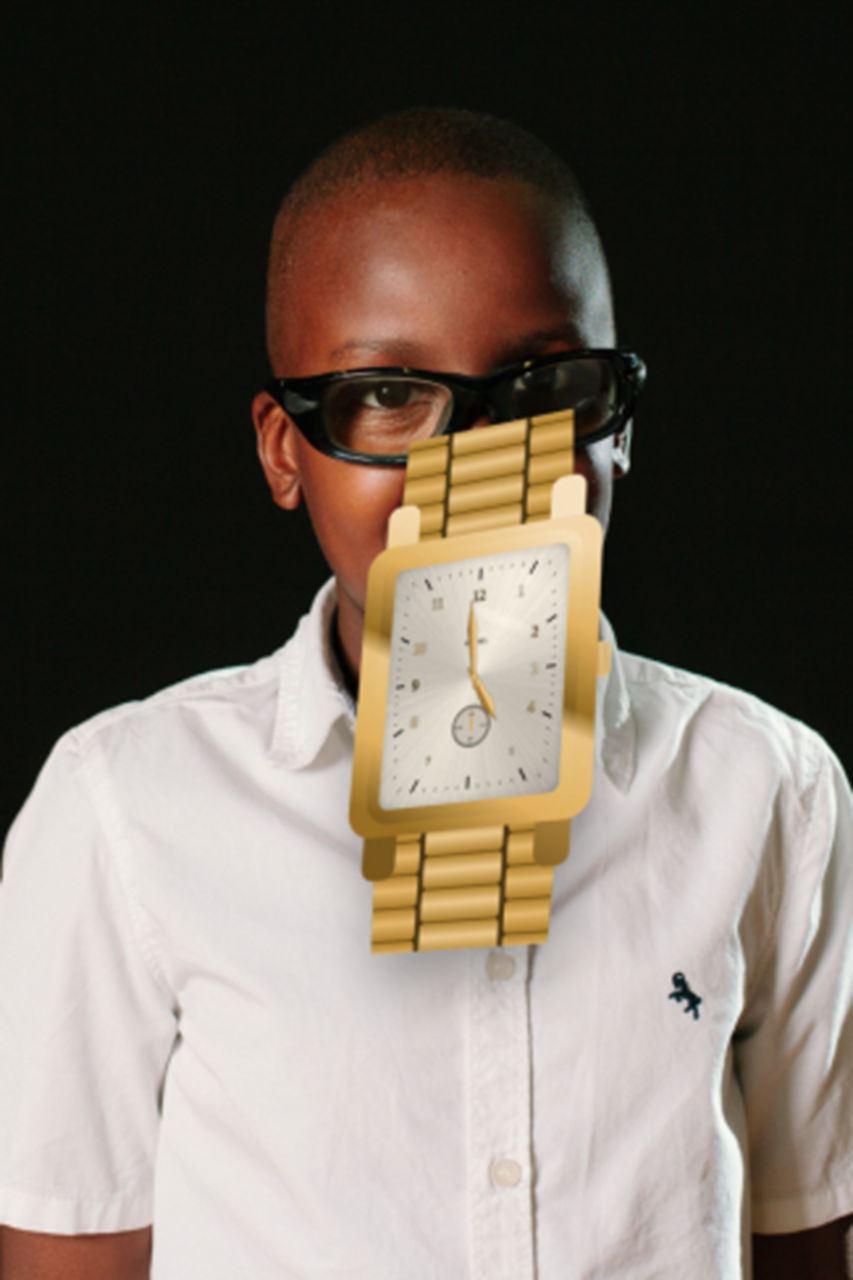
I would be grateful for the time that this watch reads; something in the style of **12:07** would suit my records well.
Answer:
**4:59**
